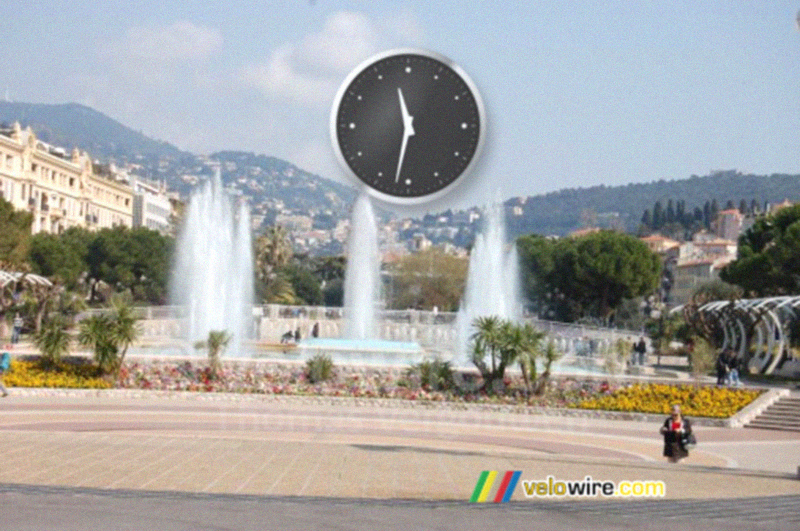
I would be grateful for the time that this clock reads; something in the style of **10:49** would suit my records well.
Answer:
**11:32**
